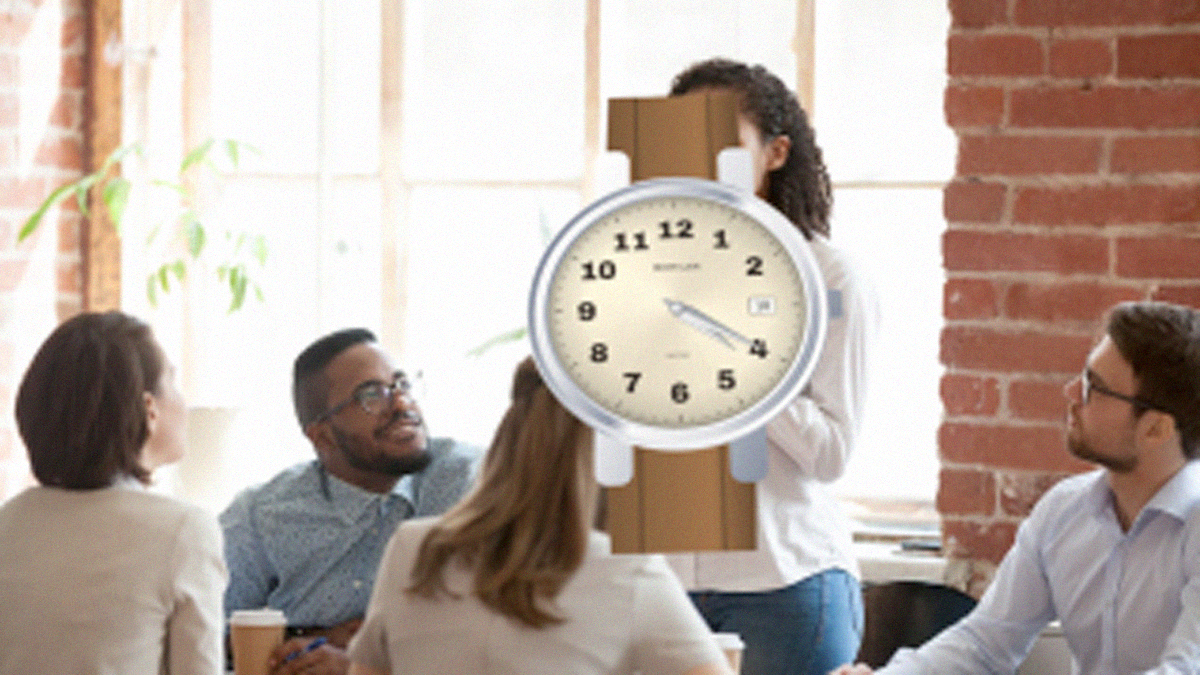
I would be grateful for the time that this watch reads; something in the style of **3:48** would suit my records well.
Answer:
**4:20**
